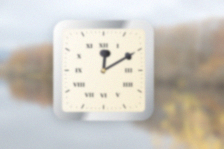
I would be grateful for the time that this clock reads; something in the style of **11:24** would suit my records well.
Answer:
**12:10**
